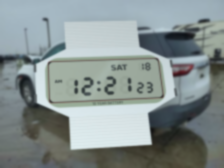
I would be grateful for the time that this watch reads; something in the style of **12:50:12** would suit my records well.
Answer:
**12:21:23**
